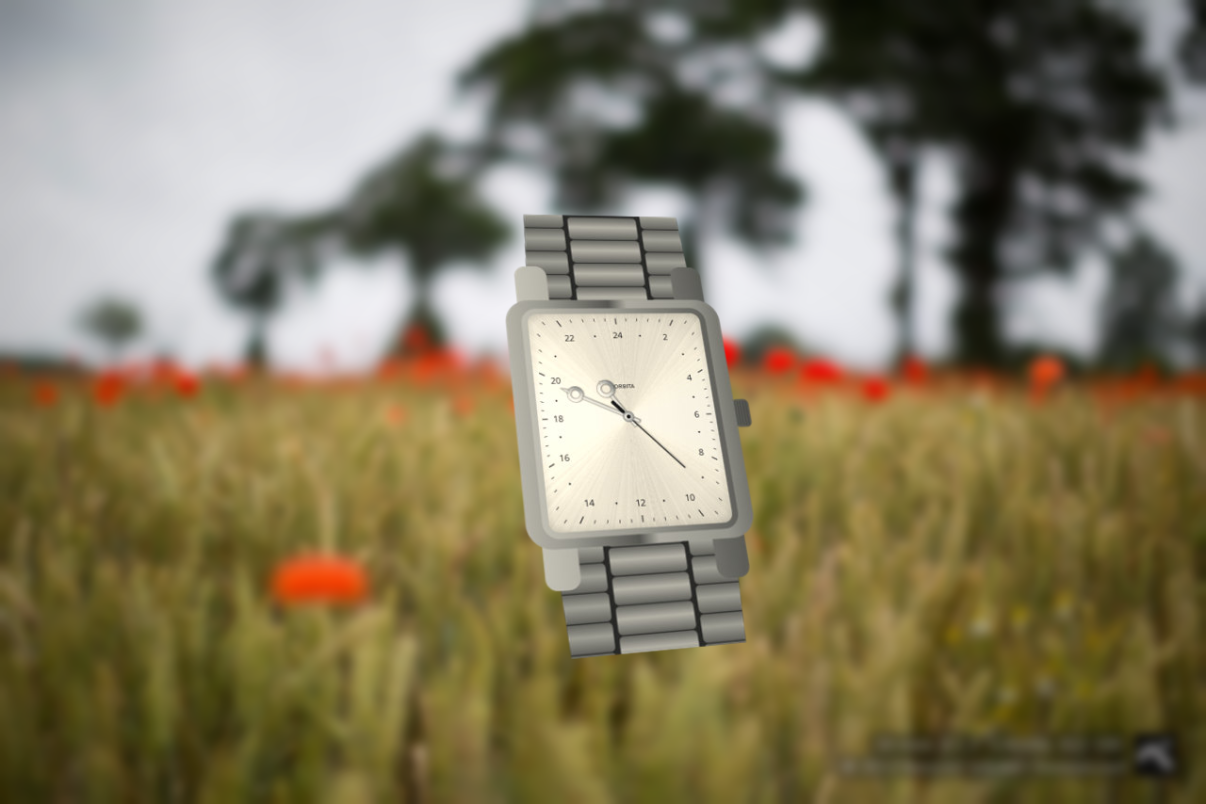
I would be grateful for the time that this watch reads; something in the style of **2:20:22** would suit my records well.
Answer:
**21:49:23**
